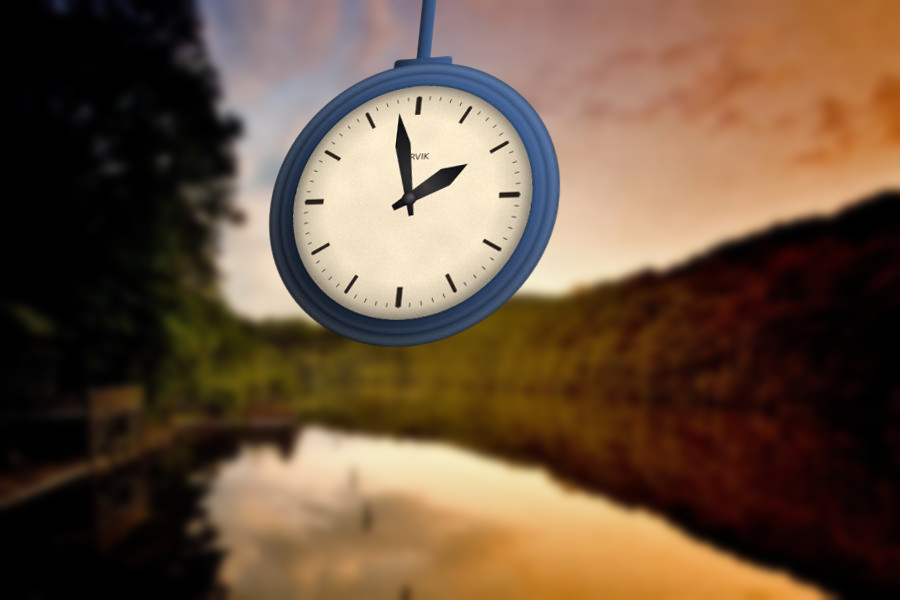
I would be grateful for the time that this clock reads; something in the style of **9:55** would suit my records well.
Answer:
**1:58**
